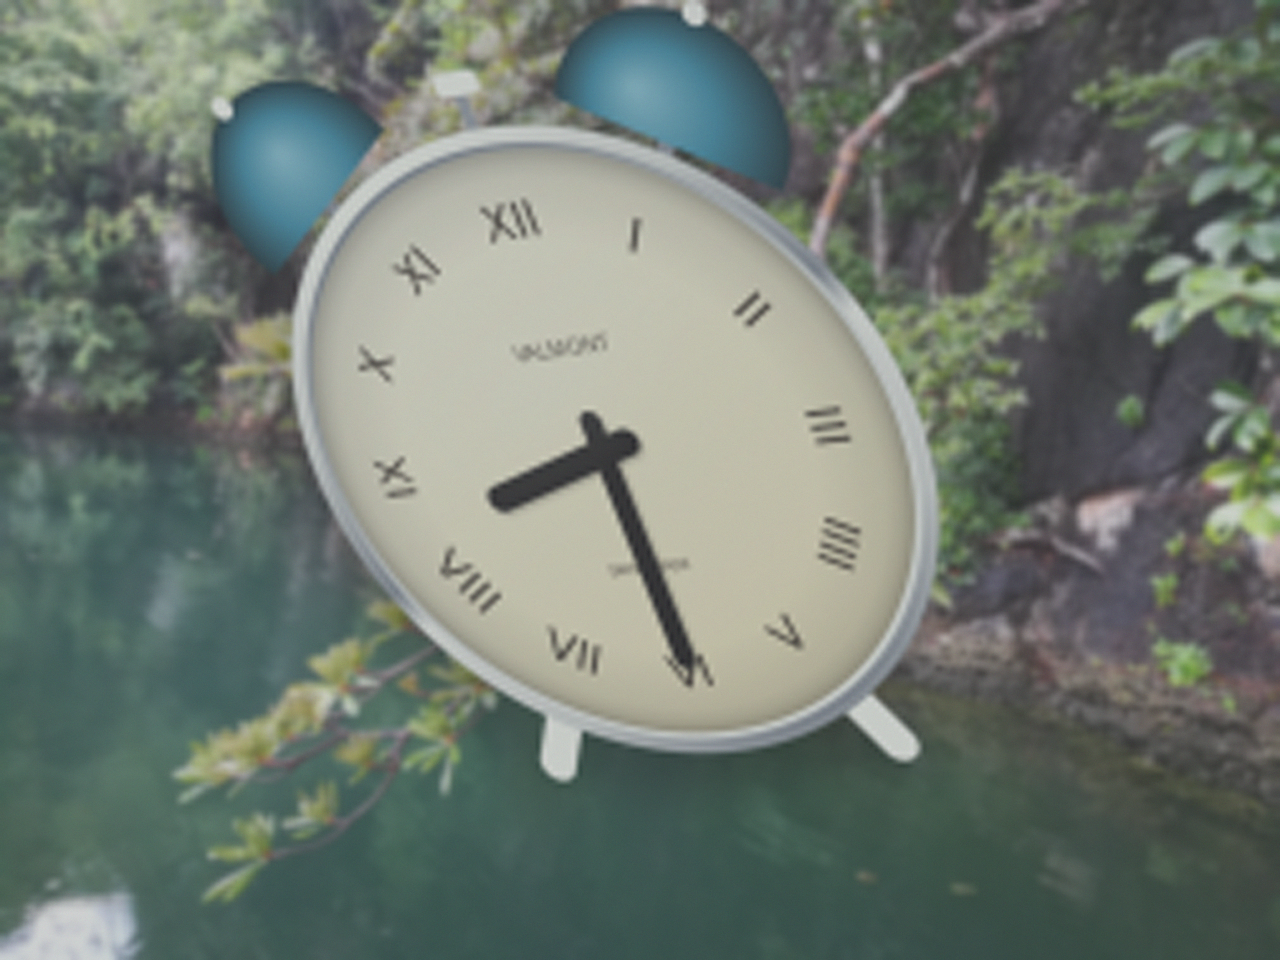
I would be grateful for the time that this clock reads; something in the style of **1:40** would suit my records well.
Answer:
**8:30**
